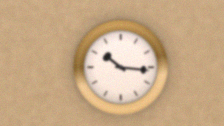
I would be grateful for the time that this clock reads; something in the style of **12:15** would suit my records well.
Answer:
**10:16**
